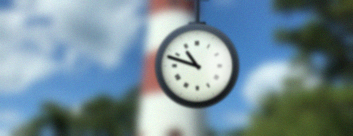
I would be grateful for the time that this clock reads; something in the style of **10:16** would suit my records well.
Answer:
**10:48**
